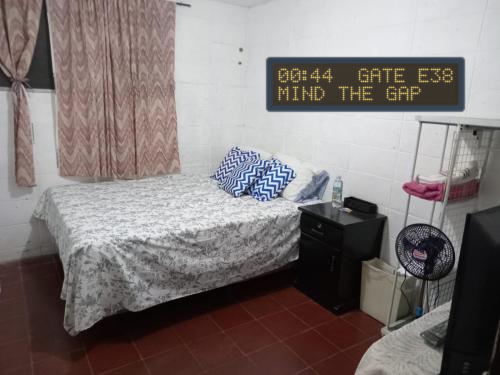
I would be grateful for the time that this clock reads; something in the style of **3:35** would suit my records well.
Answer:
**0:44**
